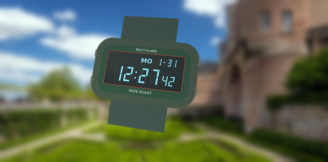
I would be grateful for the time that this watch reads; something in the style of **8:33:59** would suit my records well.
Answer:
**12:27:42**
